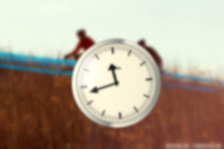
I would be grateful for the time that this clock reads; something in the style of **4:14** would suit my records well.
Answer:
**11:43**
